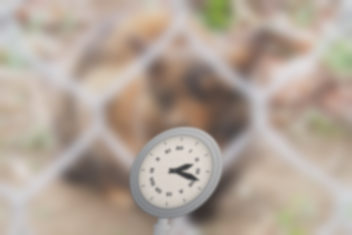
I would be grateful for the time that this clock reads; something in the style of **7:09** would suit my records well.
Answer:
**2:18**
